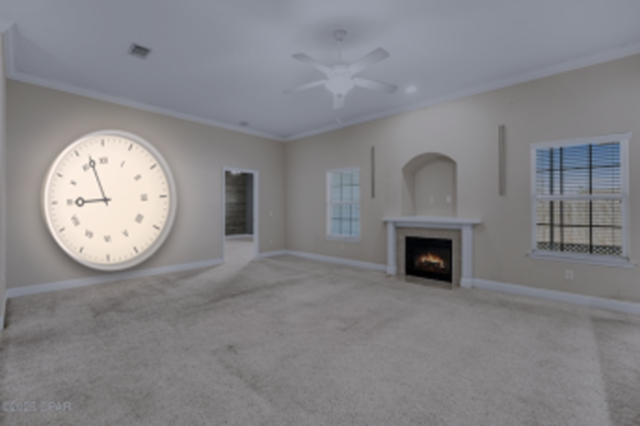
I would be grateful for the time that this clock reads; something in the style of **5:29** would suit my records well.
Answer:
**8:57**
